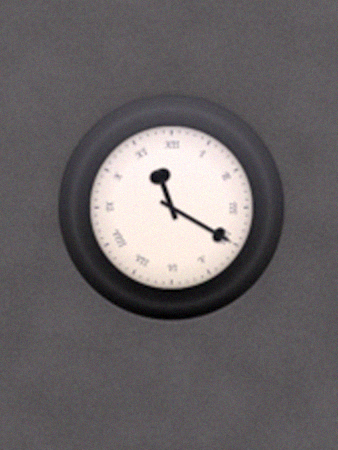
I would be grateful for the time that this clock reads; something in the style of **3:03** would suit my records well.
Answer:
**11:20**
